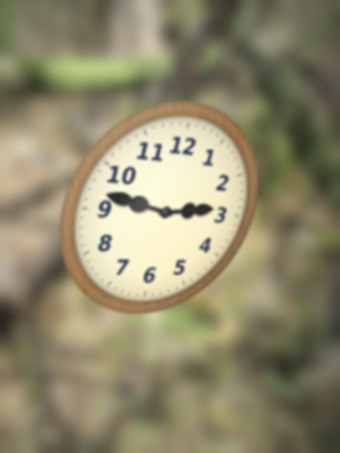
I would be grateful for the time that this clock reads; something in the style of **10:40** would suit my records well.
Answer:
**2:47**
